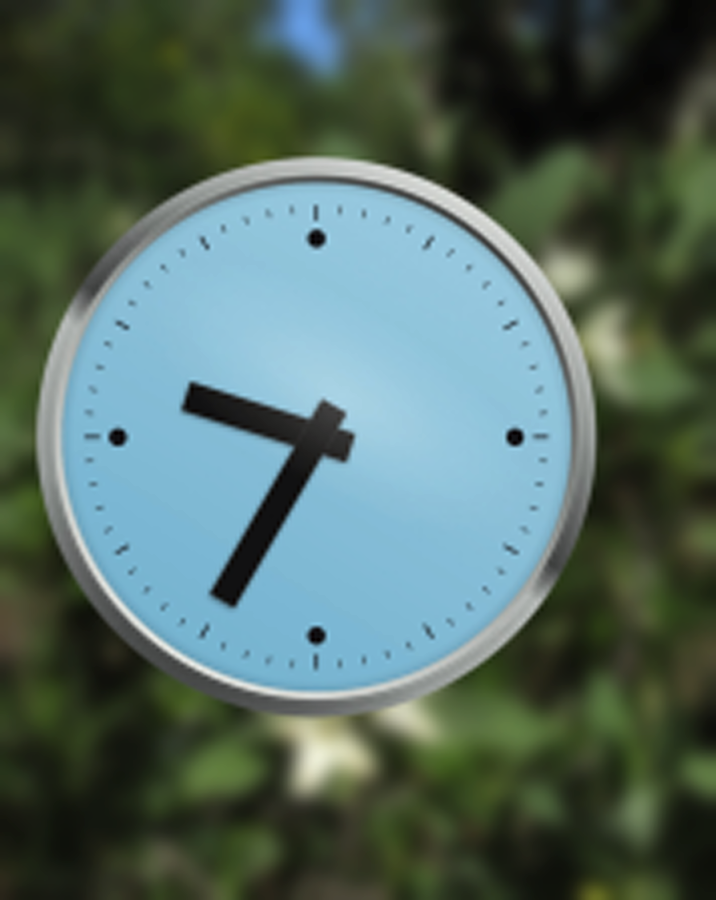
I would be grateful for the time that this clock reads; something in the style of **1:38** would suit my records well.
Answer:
**9:35**
